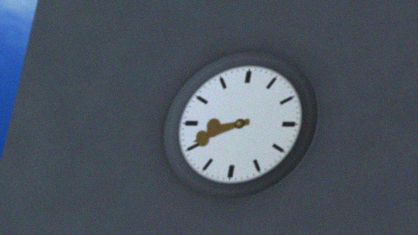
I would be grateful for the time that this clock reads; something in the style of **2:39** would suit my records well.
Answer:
**8:41**
